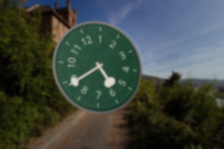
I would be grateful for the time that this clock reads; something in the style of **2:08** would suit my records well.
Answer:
**5:44**
